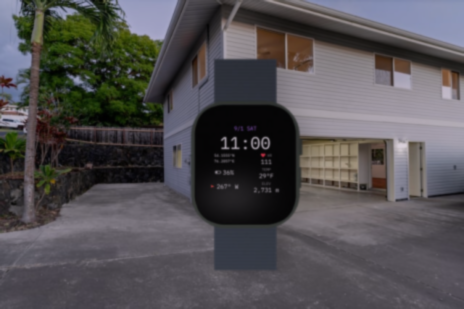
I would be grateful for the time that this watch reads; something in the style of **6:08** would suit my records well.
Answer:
**11:00**
